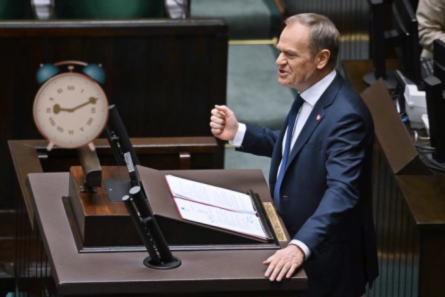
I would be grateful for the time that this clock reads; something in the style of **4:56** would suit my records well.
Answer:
**9:11**
